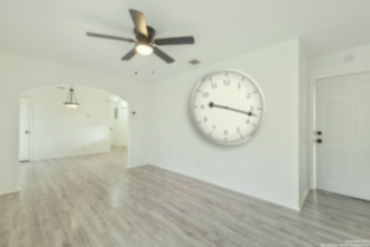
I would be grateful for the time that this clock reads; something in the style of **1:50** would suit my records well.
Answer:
**9:17**
